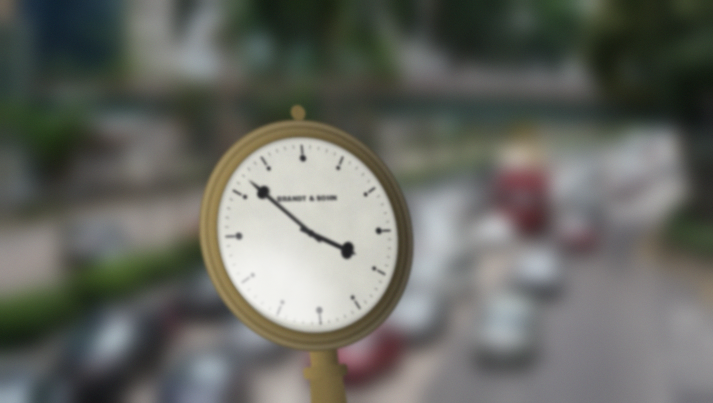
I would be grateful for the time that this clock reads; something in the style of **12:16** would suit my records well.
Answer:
**3:52**
